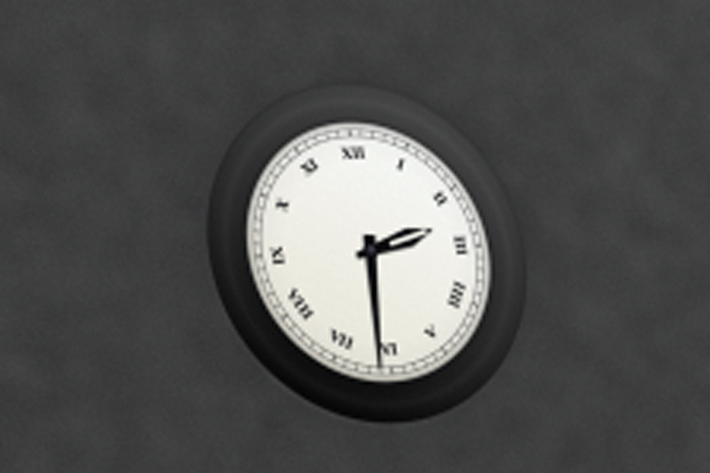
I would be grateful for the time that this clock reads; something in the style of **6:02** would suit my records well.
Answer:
**2:31**
